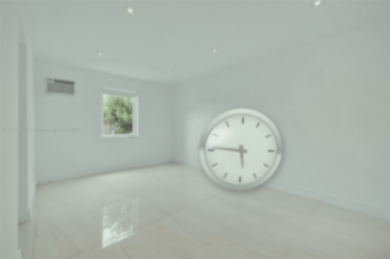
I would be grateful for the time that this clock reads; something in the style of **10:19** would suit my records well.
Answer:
**5:46**
